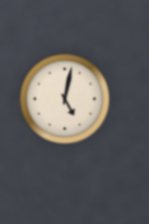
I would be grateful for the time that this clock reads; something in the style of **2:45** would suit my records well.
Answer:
**5:02**
